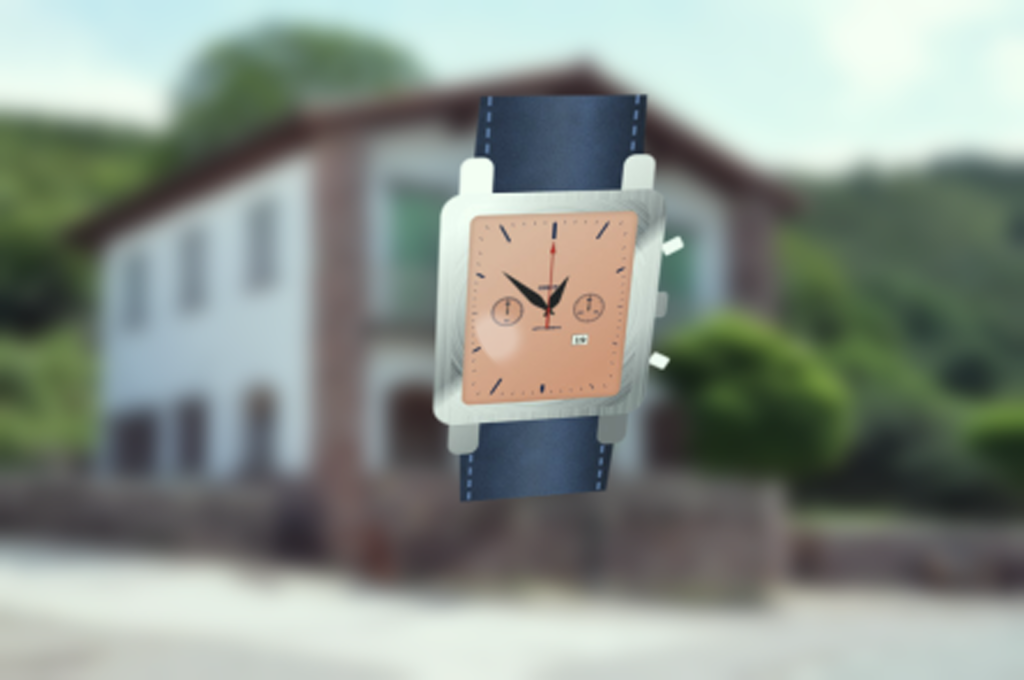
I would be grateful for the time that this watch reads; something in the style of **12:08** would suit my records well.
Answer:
**12:52**
